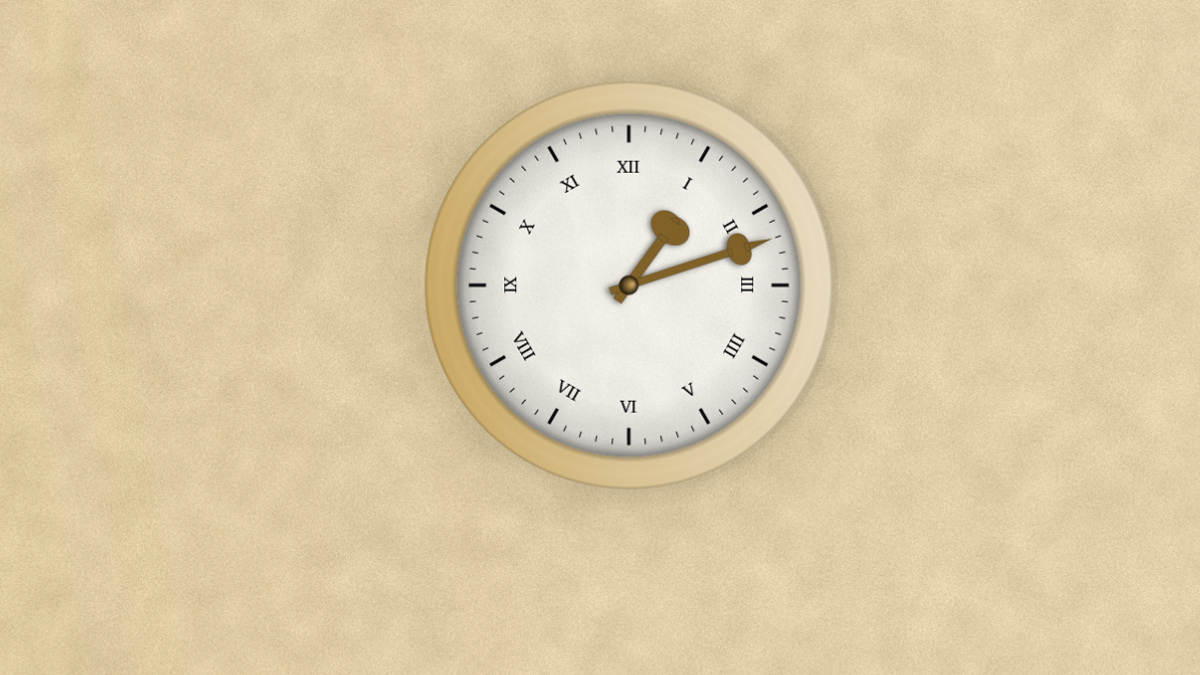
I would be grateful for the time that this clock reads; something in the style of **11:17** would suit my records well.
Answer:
**1:12**
